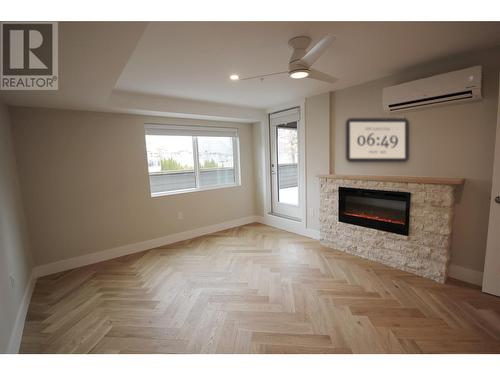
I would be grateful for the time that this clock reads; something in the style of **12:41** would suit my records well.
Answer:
**6:49**
